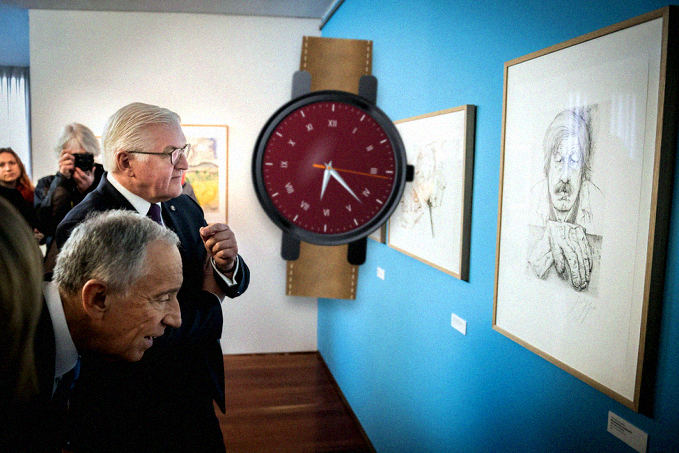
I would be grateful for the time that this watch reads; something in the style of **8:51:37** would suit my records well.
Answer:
**6:22:16**
